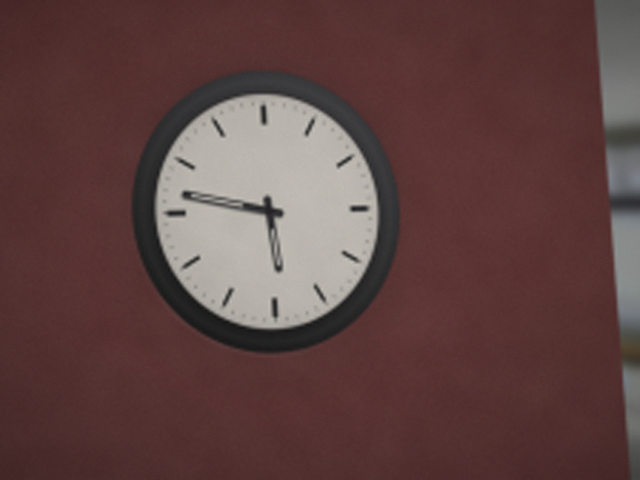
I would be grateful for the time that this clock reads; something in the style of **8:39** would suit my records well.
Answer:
**5:47**
